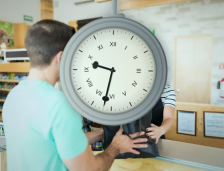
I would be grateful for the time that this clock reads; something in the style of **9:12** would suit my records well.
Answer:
**9:32**
